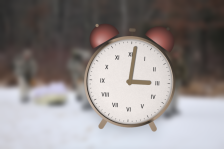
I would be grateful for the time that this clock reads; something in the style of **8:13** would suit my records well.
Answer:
**3:01**
